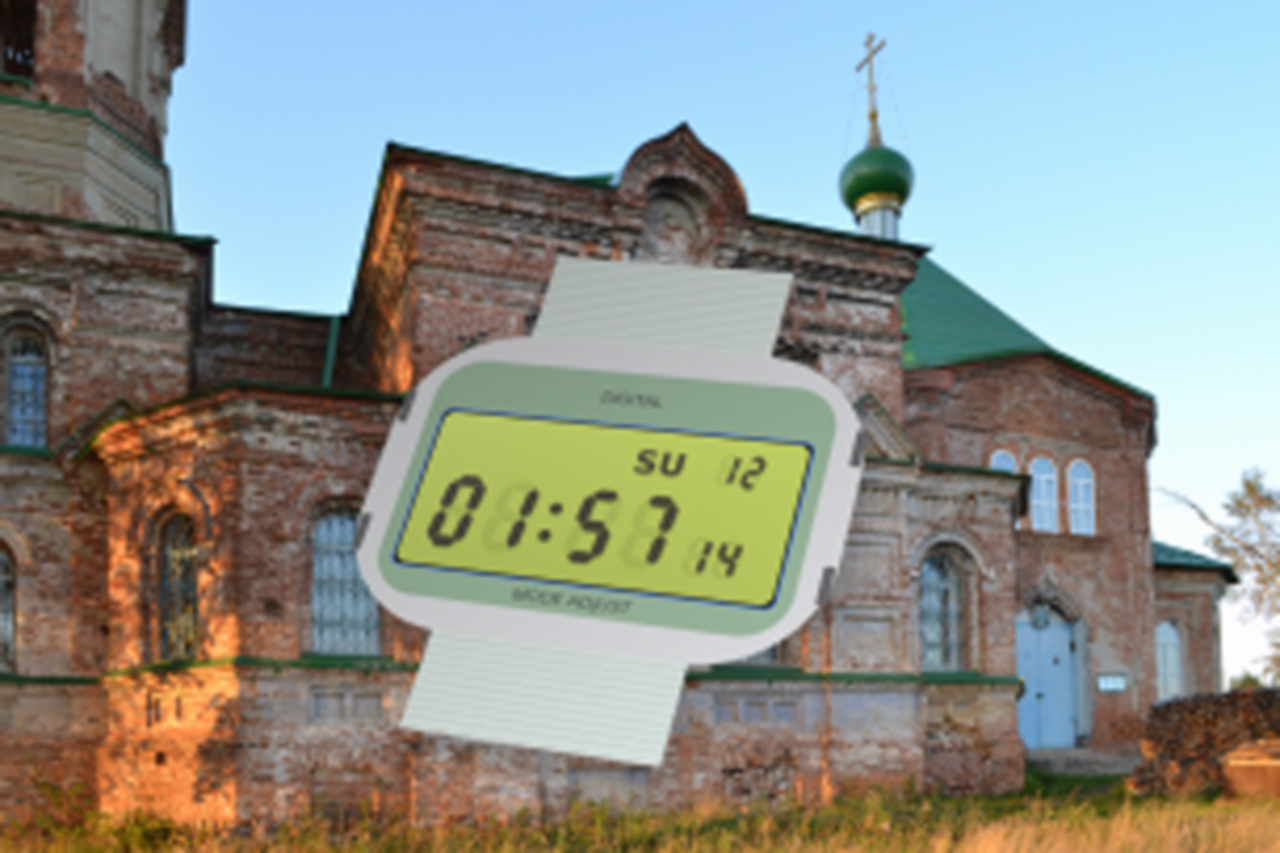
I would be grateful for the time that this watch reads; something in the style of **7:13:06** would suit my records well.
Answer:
**1:57:14**
